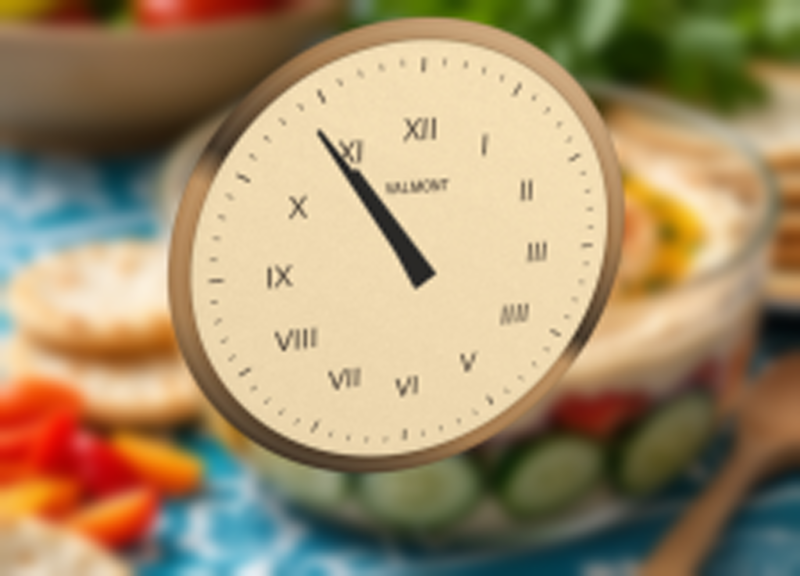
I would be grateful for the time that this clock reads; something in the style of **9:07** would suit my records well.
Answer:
**10:54**
